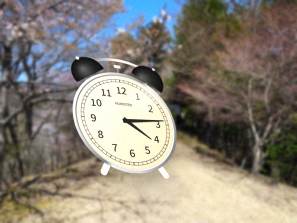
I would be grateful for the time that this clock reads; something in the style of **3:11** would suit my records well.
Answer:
**4:14**
